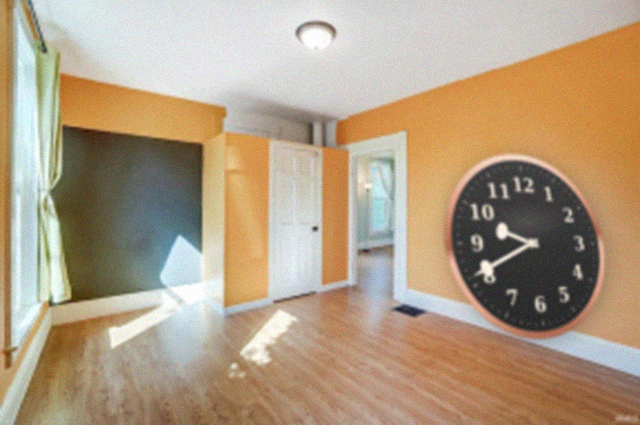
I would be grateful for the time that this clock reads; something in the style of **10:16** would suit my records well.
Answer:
**9:41**
